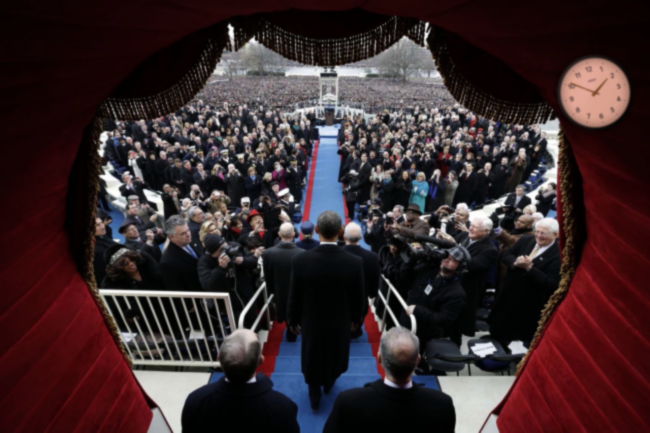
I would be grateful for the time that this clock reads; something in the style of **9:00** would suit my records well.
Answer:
**1:51**
